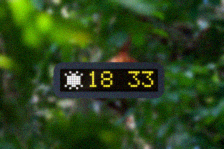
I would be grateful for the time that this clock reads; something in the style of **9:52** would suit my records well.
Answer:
**18:33**
